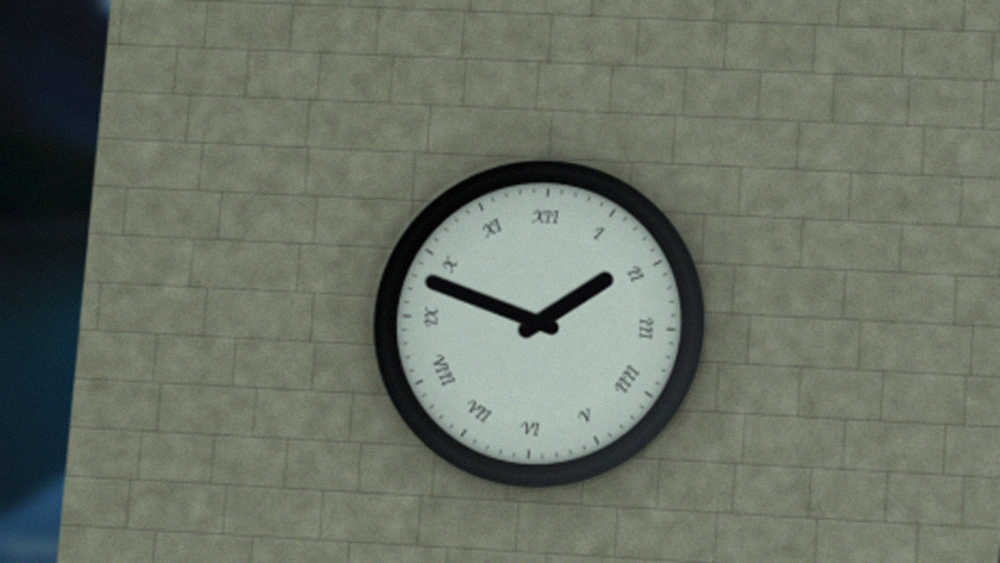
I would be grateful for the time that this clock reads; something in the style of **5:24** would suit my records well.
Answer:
**1:48**
